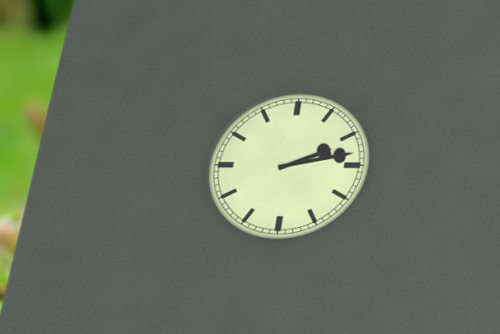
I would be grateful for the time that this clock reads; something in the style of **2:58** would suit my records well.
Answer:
**2:13**
